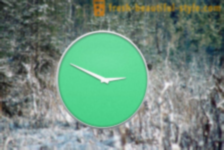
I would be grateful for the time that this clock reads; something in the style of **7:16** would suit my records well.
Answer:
**2:49**
